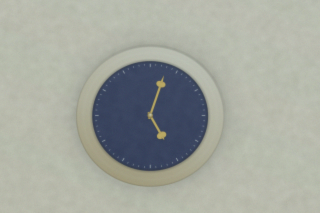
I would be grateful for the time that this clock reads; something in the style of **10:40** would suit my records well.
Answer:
**5:03**
